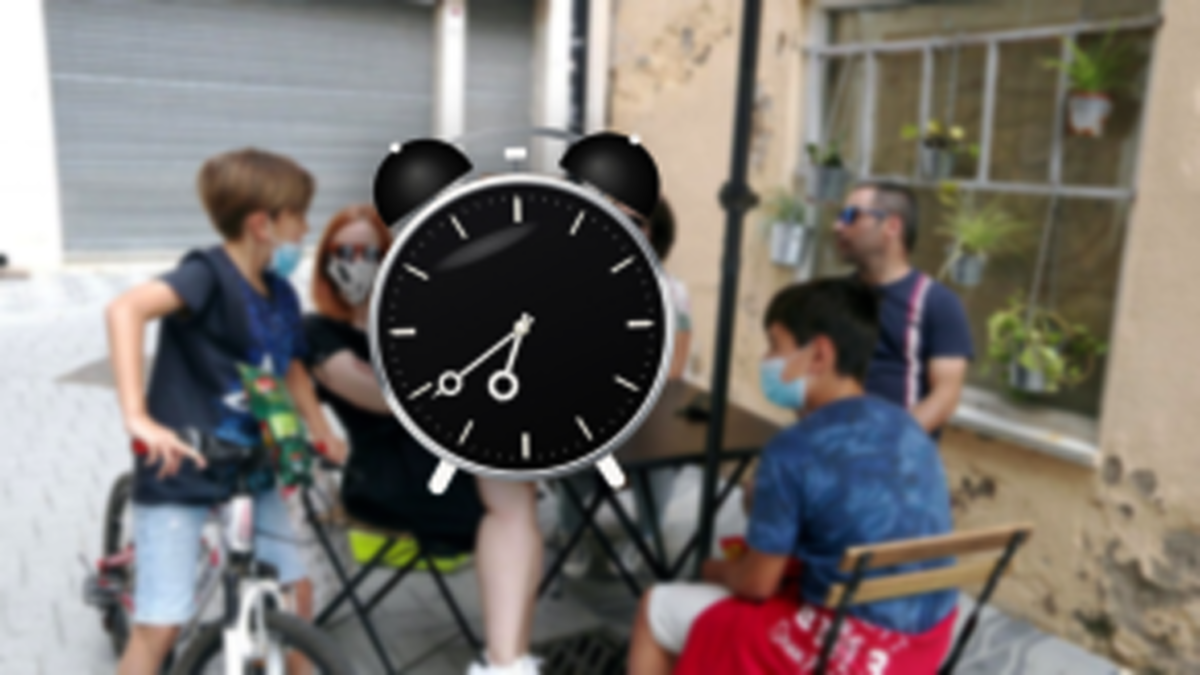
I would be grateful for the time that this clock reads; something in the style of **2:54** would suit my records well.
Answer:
**6:39**
